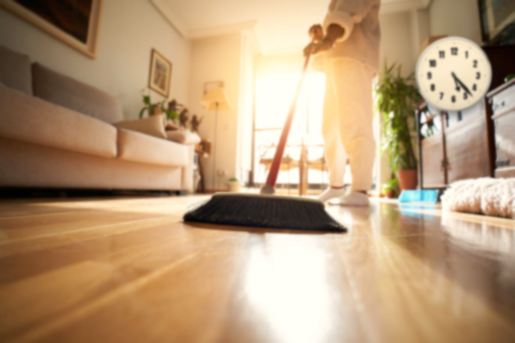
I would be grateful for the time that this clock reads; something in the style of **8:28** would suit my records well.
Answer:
**5:23**
